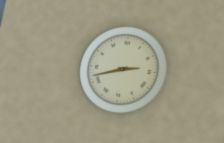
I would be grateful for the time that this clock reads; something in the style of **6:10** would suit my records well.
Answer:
**2:42**
